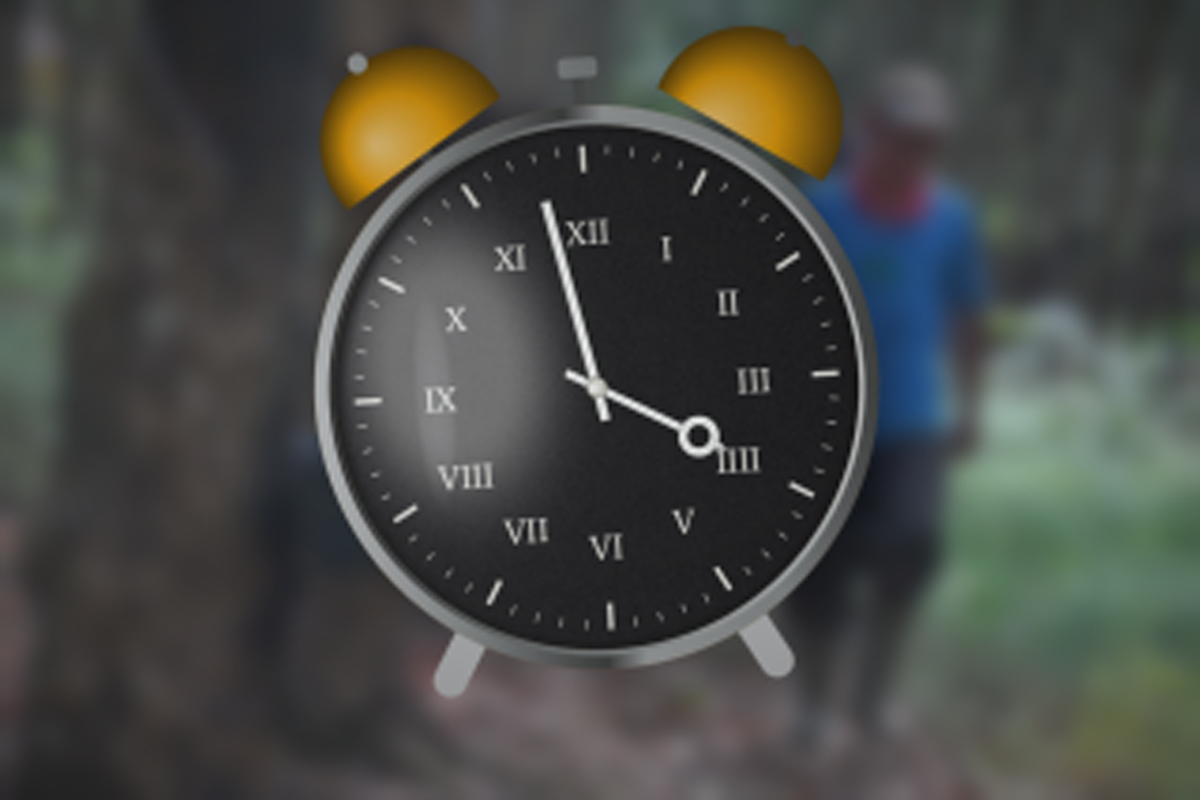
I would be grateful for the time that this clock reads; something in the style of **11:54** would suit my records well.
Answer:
**3:58**
